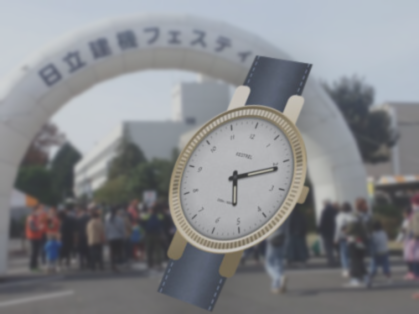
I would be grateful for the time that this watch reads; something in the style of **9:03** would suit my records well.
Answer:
**5:11**
